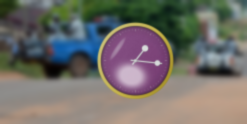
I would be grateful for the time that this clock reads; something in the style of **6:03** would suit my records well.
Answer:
**1:16**
